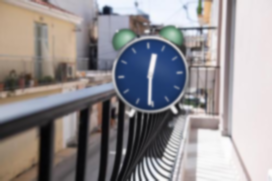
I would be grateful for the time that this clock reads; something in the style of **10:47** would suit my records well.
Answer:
**12:31**
